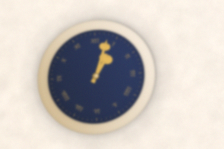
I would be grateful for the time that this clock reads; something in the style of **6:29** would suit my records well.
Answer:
**1:03**
